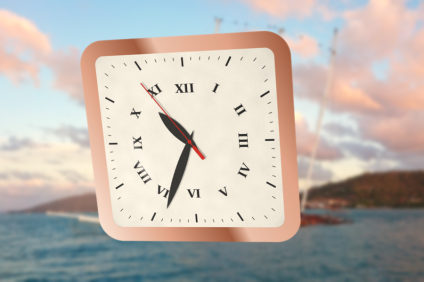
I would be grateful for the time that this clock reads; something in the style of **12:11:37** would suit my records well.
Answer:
**10:33:54**
